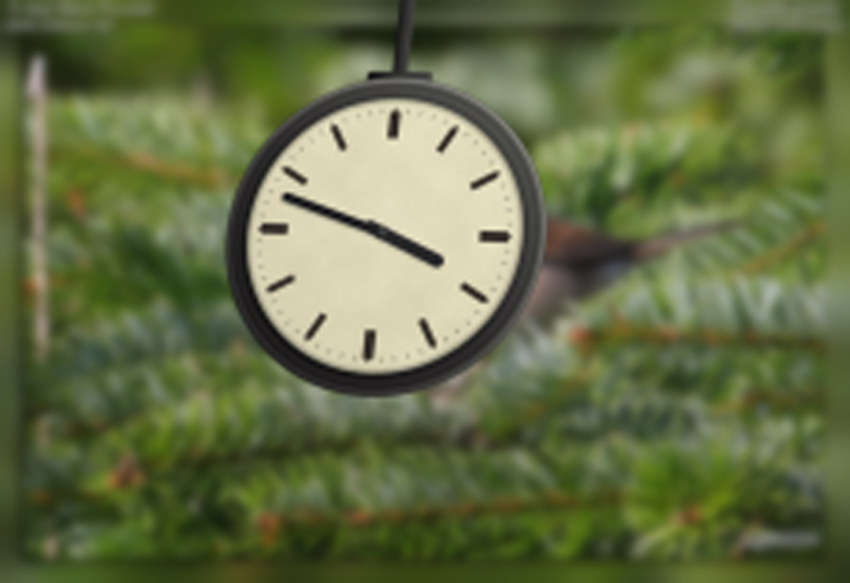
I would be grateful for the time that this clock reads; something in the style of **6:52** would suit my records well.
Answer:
**3:48**
